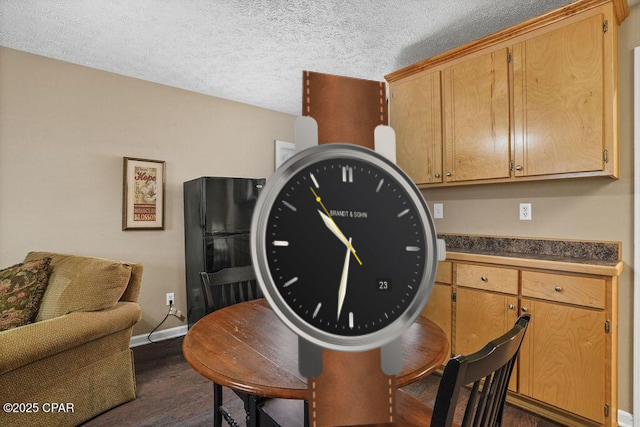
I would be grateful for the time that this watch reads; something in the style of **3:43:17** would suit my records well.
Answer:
**10:31:54**
